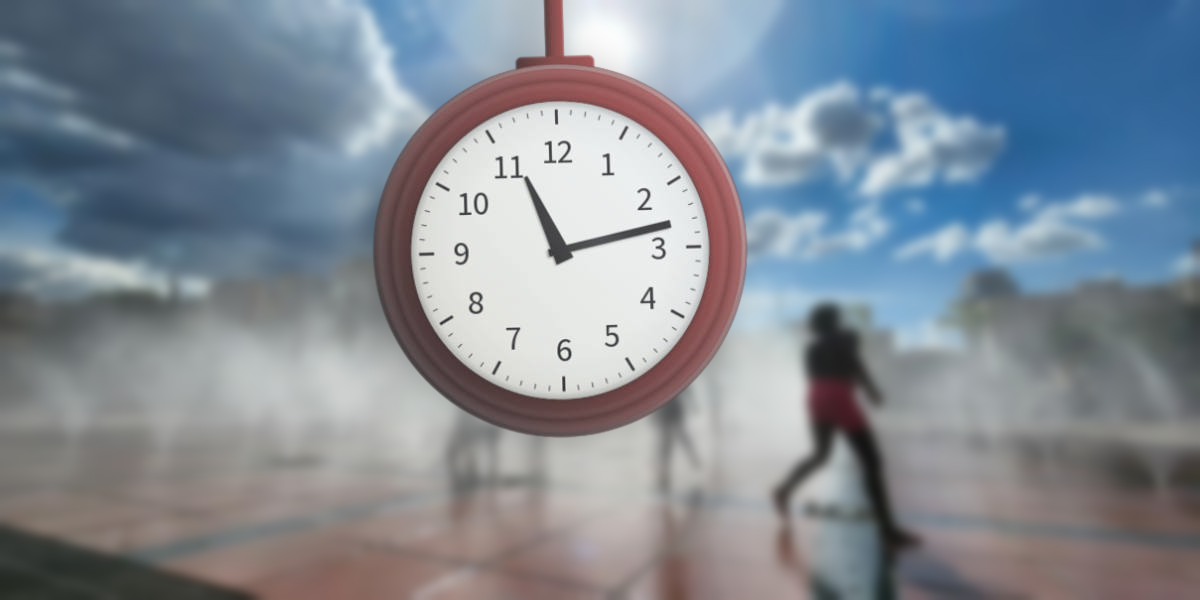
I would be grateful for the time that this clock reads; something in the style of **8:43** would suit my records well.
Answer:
**11:13**
